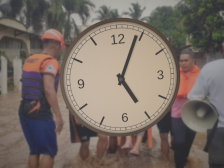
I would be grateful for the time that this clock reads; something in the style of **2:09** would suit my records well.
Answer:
**5:04**
